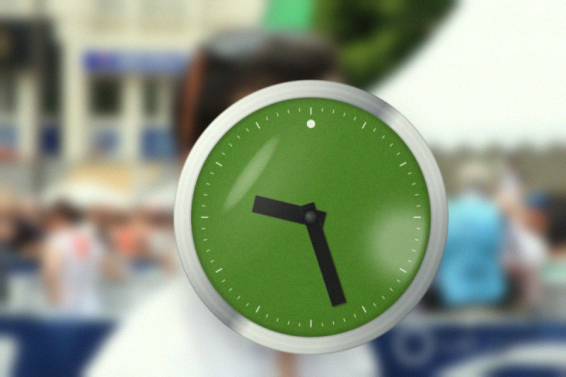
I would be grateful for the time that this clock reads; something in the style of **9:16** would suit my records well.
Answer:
**9:27**
